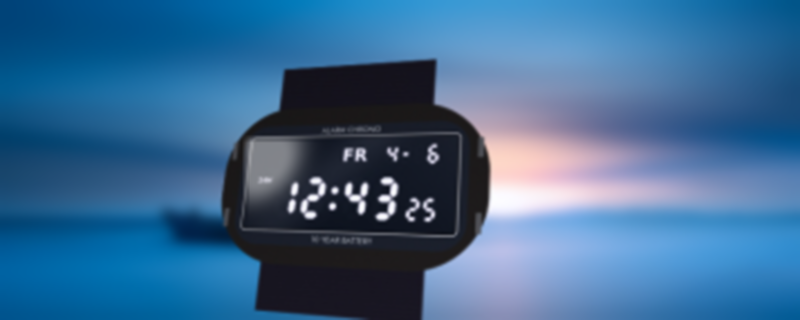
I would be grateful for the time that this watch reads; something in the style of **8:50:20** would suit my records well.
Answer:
**12:43:25**
